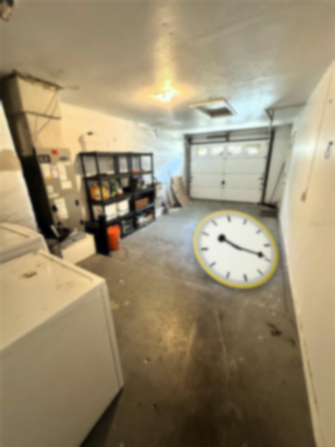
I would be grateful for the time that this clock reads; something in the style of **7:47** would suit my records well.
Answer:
**10:19**
